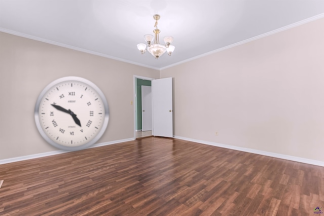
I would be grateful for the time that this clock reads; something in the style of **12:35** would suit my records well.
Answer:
**4:49**
